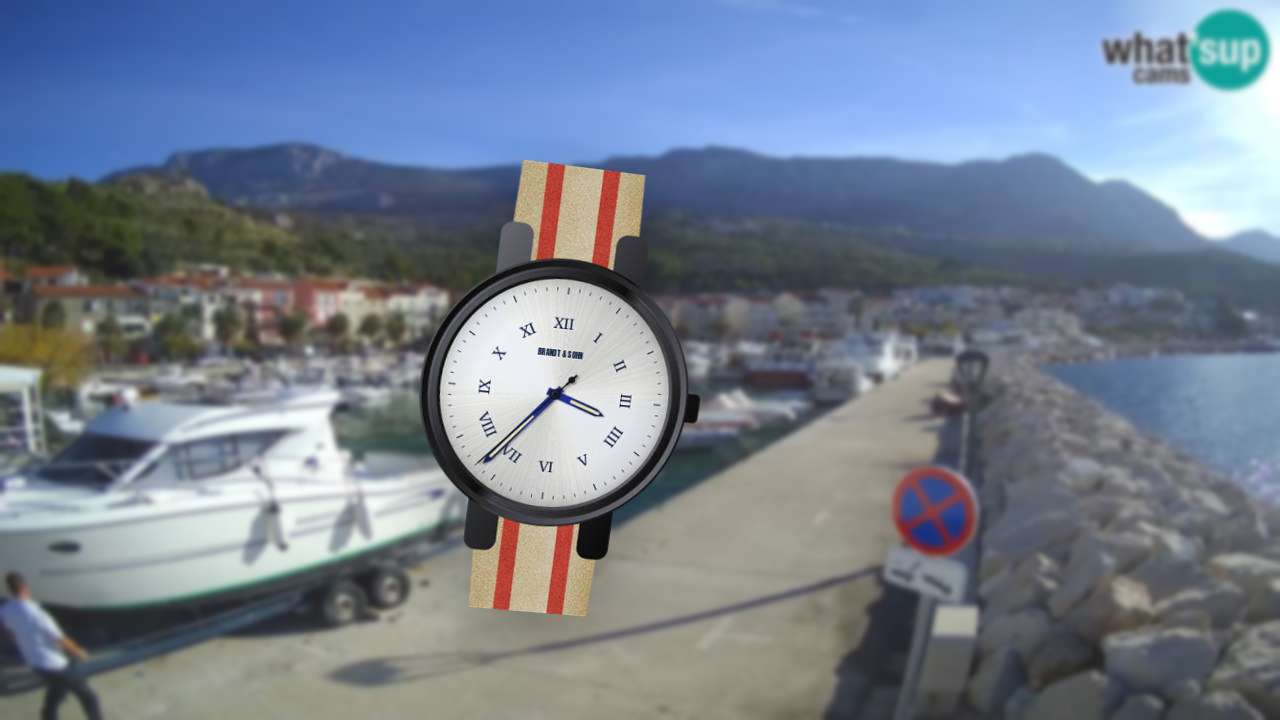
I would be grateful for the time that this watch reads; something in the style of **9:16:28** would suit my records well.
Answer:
**3:36:37**
